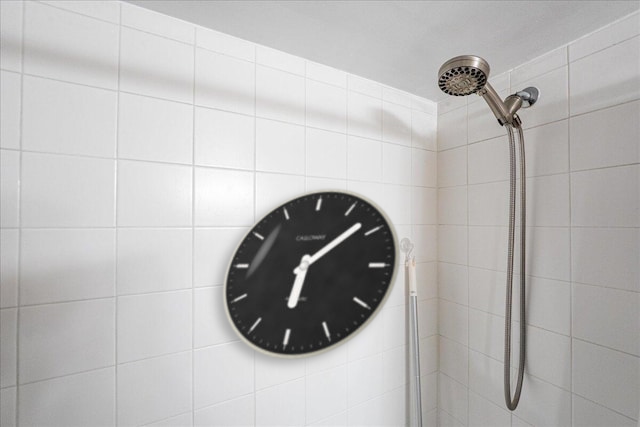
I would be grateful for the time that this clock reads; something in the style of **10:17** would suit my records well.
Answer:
**6:08**
